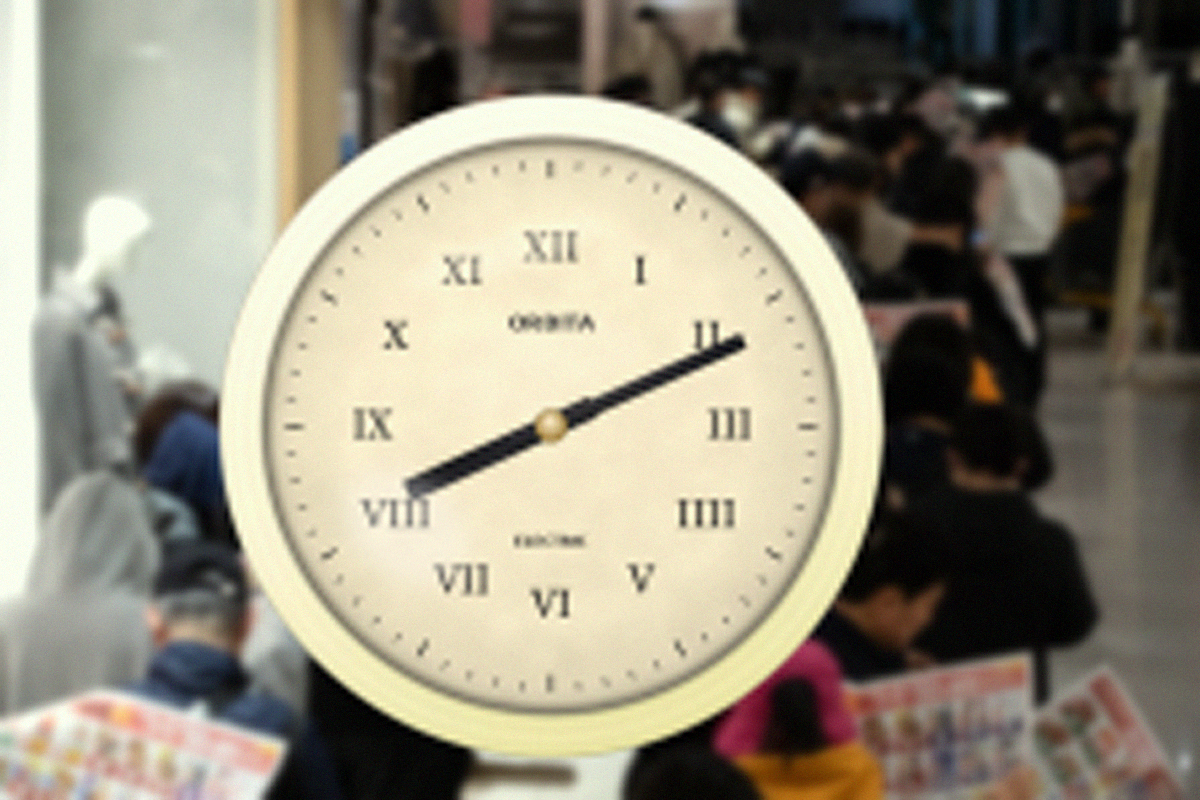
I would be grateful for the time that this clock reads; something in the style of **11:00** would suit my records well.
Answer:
**8:11**
